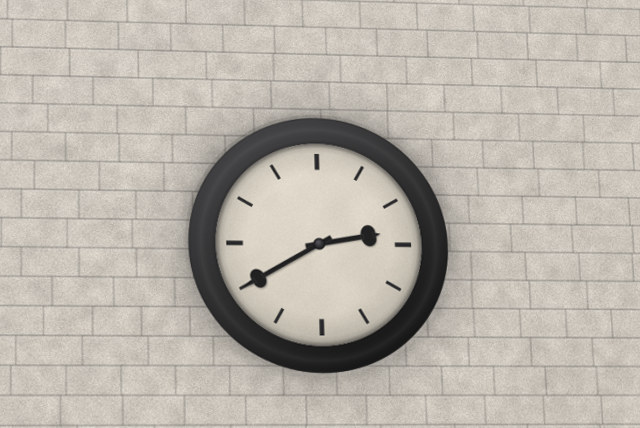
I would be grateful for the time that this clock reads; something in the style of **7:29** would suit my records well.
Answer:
**2:40**
